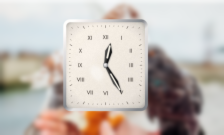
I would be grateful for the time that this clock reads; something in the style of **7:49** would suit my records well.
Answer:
**12:25**
